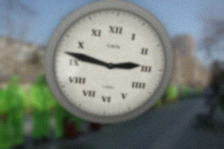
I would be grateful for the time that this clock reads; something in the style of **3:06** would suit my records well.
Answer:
**2:47**
